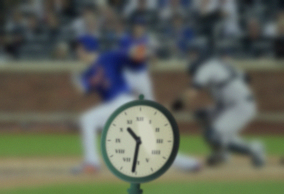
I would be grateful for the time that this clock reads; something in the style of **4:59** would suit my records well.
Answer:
**10:31**
